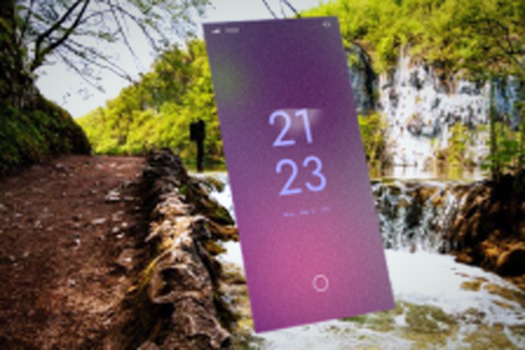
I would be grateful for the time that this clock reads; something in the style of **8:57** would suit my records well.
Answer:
**21:23**
